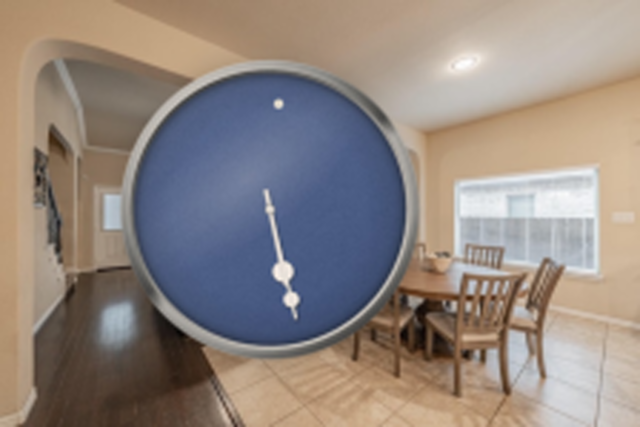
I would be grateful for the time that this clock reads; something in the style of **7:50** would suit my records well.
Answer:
**5:27**
